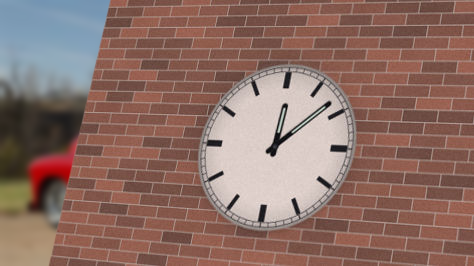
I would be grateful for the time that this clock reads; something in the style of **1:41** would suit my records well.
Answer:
**12:08**
